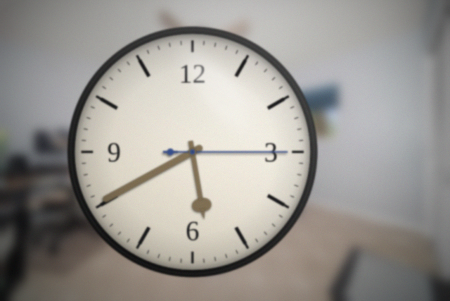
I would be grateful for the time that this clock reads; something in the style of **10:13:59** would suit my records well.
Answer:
**5:40:15**
